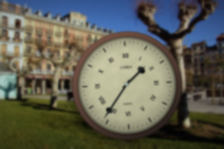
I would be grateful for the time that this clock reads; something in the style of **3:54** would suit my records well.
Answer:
**1:36**
